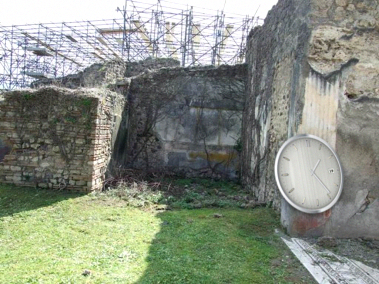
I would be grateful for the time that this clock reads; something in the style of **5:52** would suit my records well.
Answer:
**1:24**
